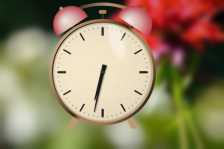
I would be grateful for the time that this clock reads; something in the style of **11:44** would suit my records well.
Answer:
**6:32**
